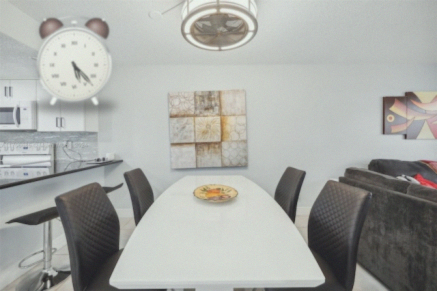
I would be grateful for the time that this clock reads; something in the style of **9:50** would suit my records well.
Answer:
**5:23**
